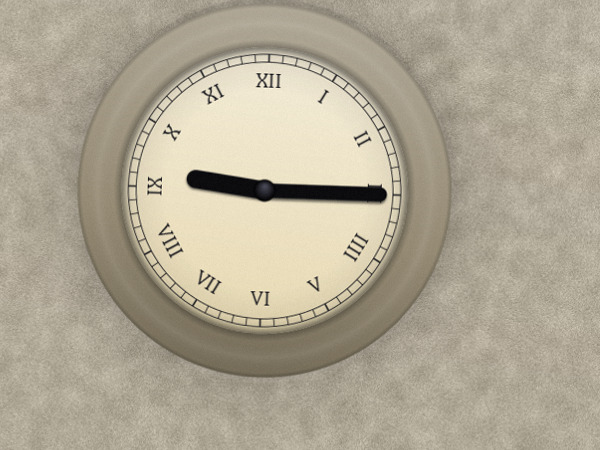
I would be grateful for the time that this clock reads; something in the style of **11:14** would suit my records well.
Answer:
**9:15**
